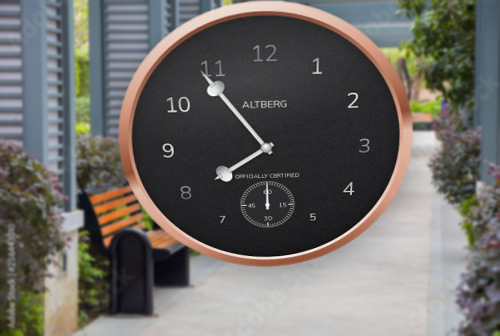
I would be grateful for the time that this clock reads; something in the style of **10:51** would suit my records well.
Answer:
**7:54**
